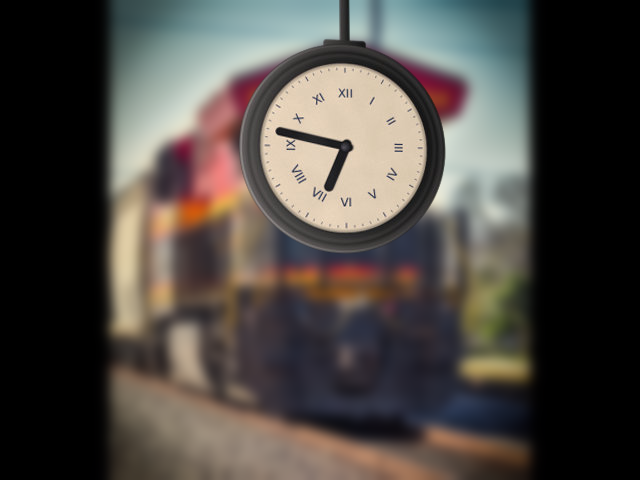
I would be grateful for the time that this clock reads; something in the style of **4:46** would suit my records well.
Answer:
**6:47**
